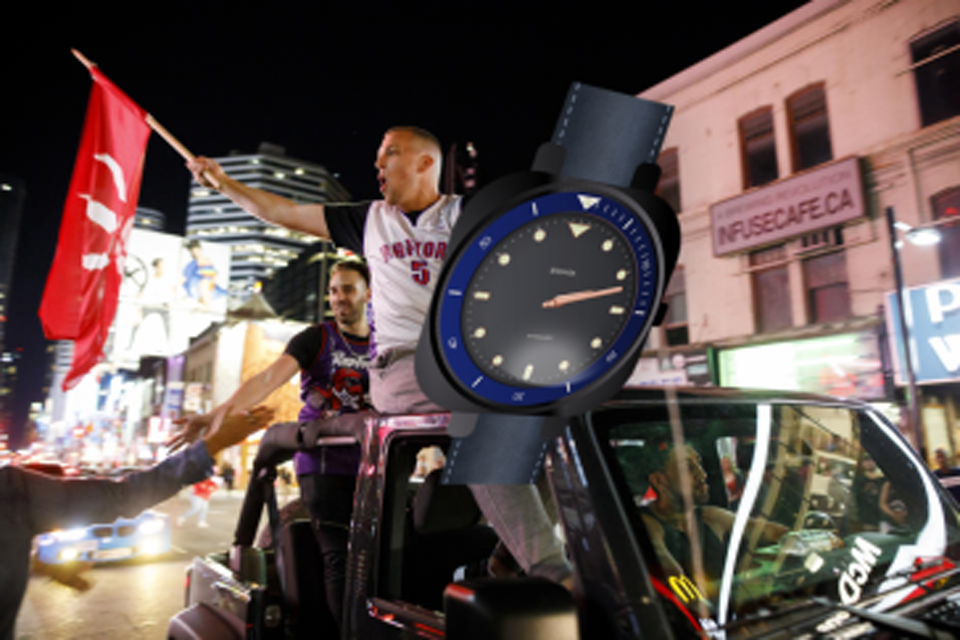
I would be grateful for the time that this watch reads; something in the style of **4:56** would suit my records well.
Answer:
**2:12**
